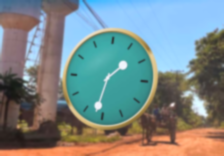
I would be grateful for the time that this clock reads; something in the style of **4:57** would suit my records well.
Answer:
**1:32**
